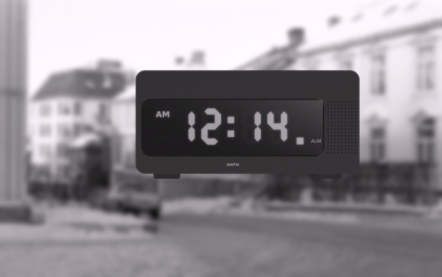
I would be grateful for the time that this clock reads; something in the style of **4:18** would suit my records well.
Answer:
**12:14**
